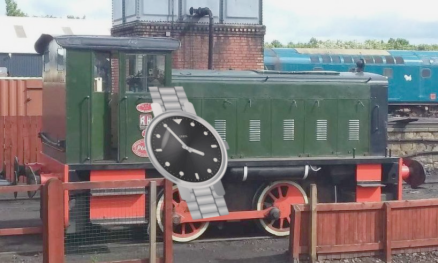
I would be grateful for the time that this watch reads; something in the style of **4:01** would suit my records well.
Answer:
**3:55**
